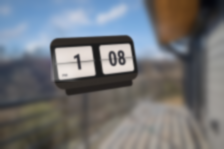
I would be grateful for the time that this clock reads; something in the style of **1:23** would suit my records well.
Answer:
**1:08**
